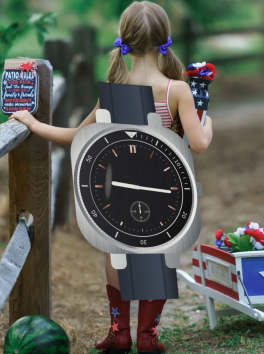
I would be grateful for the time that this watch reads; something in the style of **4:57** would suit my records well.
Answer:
**9:16**
